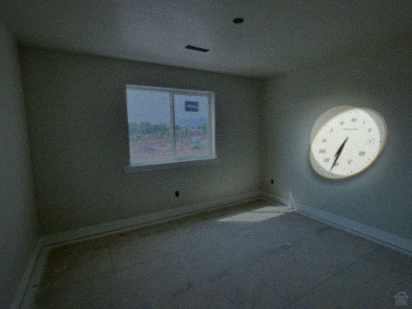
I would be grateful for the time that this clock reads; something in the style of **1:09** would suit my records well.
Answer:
**6:31**
